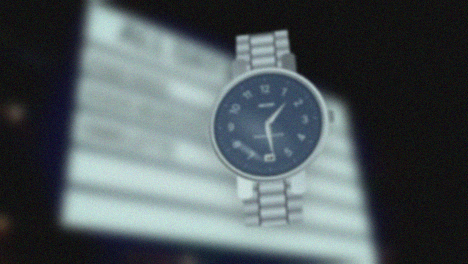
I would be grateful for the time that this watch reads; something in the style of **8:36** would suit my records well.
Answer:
**1:29**
